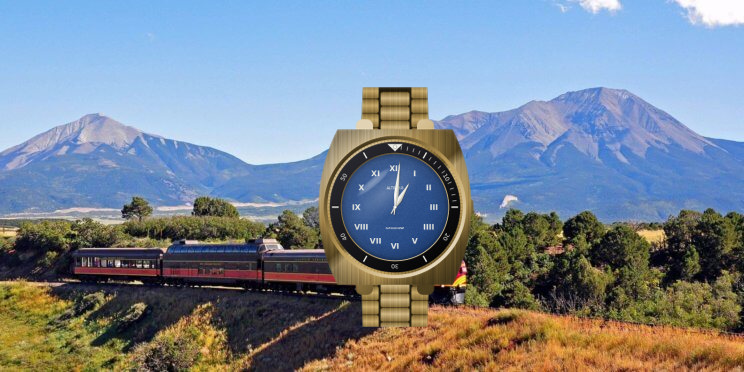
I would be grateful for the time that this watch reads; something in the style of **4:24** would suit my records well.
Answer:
**1:01**
